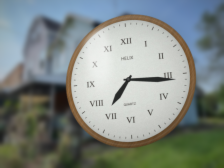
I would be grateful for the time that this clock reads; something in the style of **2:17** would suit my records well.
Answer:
**7:16**
